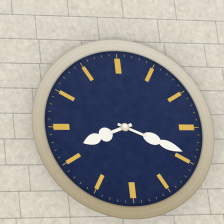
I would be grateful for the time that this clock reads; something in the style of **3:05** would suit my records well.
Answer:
**8:19**
